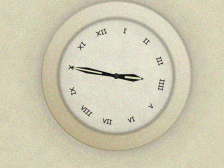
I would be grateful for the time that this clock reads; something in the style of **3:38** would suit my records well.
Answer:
**3:50**
